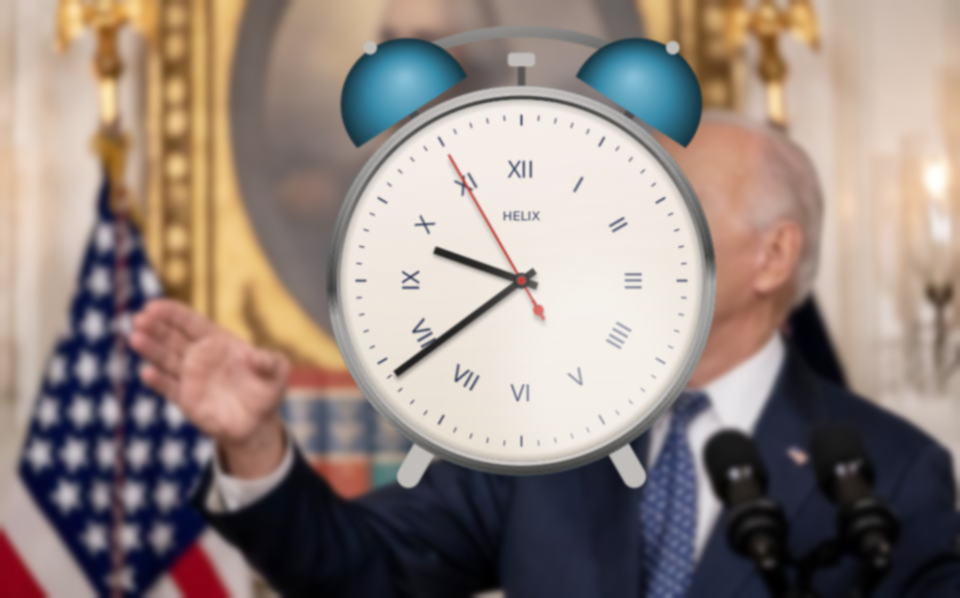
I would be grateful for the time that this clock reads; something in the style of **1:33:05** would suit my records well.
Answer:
**9:38:55**
